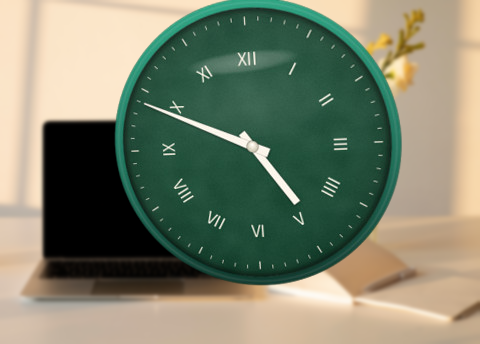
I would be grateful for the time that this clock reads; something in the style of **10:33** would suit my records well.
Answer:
**4:49**
